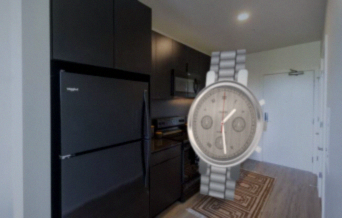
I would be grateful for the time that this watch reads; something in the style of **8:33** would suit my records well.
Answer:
**1:28**
